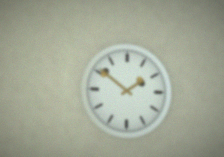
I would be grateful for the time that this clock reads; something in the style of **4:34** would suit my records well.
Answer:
**1:51**
